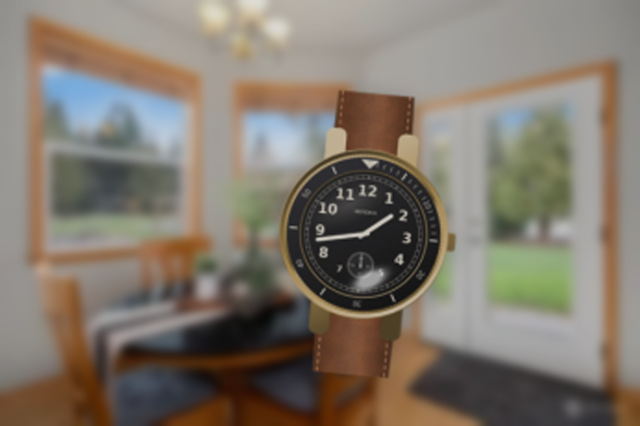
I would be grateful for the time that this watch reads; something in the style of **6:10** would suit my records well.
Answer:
**1:43**
